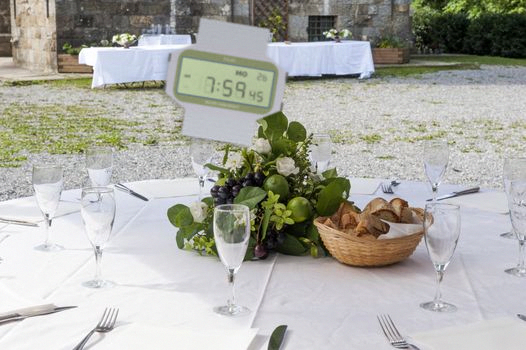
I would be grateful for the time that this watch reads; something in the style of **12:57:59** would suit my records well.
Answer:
**7:59:45**
